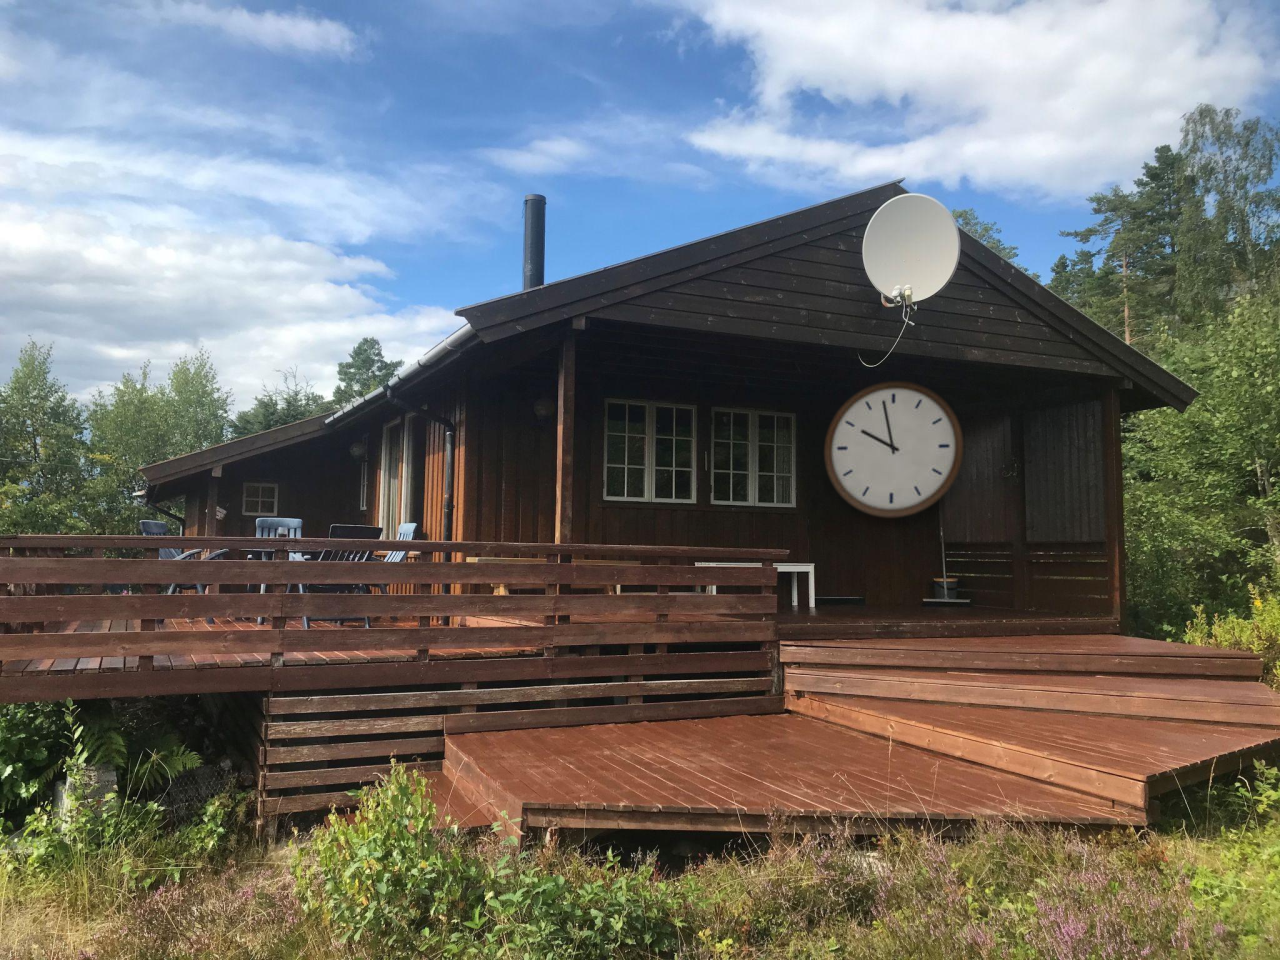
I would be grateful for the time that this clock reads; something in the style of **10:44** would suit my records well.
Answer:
**9:58**
